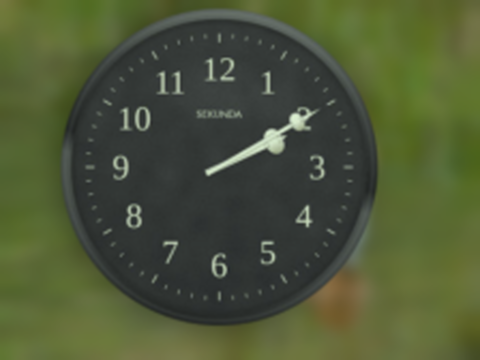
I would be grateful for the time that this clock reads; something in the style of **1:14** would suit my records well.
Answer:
**2:10**
